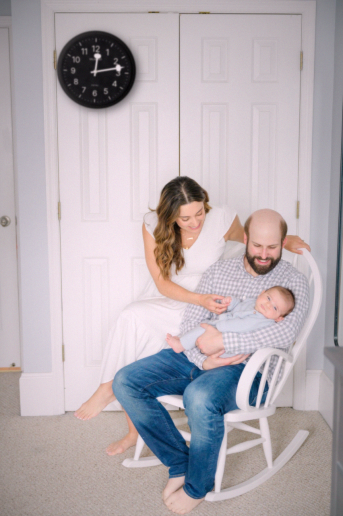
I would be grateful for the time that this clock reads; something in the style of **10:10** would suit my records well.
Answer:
**12:13**
